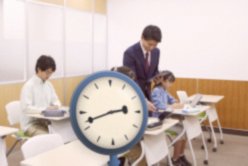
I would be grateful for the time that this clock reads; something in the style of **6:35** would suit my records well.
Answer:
**2:42**
